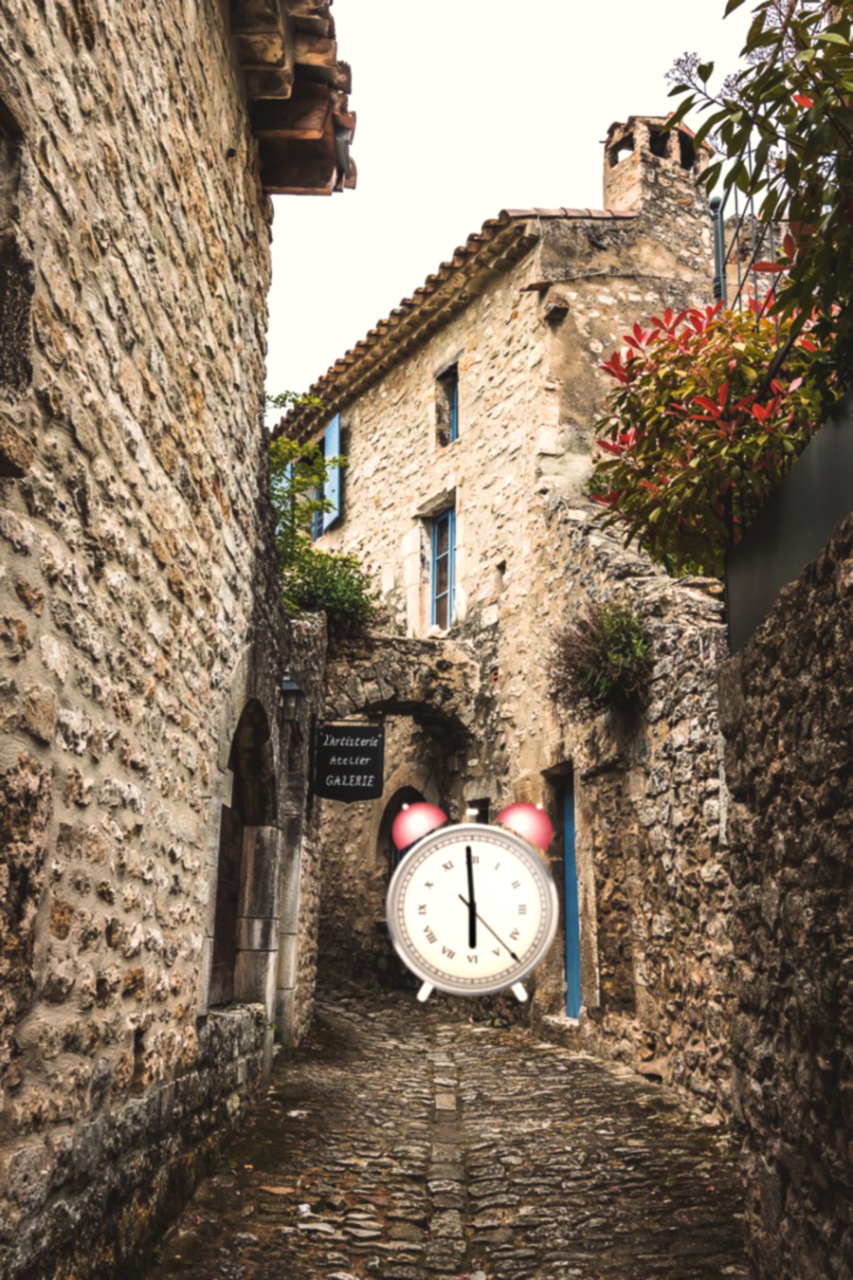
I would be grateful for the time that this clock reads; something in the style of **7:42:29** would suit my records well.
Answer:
**5:59:23**
